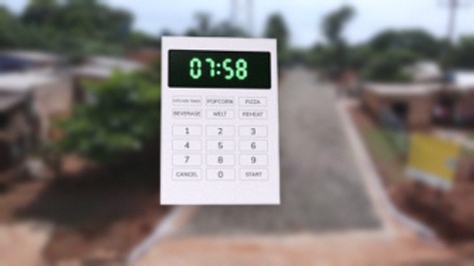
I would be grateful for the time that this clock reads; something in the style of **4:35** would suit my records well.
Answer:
**7:58**
